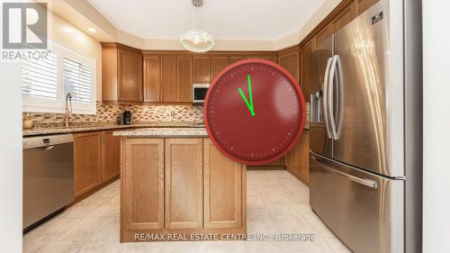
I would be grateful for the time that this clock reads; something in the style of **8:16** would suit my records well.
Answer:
**10:59**
